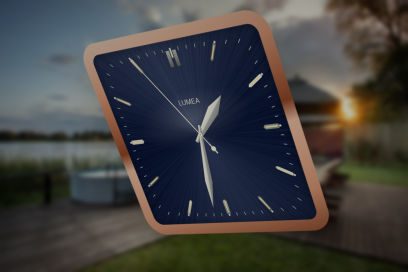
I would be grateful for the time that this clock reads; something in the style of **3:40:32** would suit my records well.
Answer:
**1:31:55**
